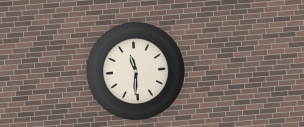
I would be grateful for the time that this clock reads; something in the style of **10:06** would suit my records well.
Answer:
**11:31**
